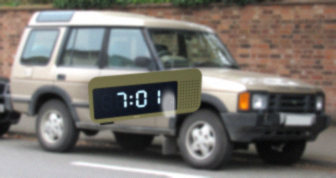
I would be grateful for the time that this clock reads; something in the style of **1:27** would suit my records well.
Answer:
**7:01**
